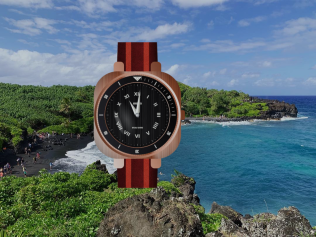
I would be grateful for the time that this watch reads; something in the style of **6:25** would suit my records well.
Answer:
**11:01**
